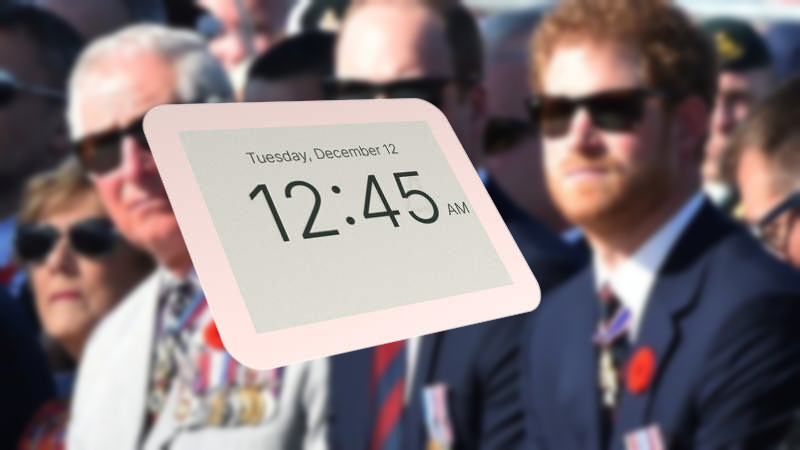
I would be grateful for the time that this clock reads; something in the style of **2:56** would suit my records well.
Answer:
**12:45**
